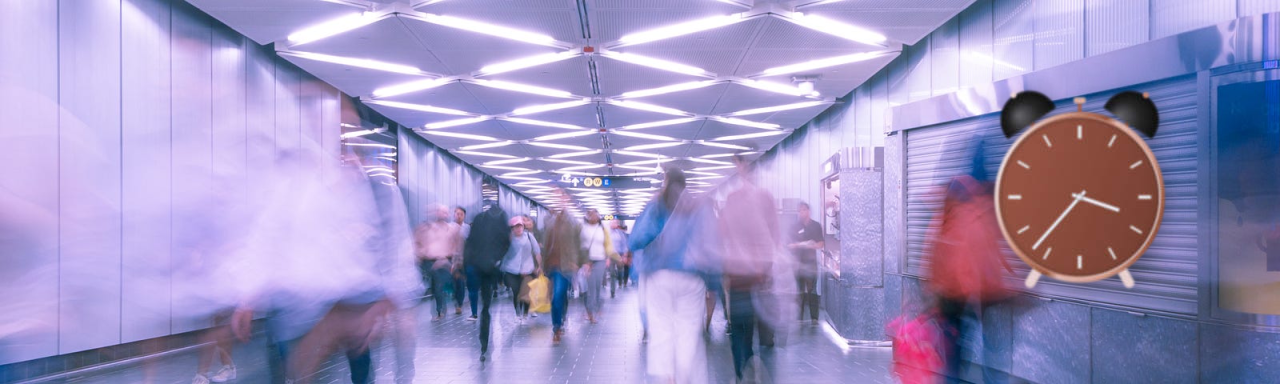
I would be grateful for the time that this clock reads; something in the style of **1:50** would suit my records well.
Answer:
**3:37**
